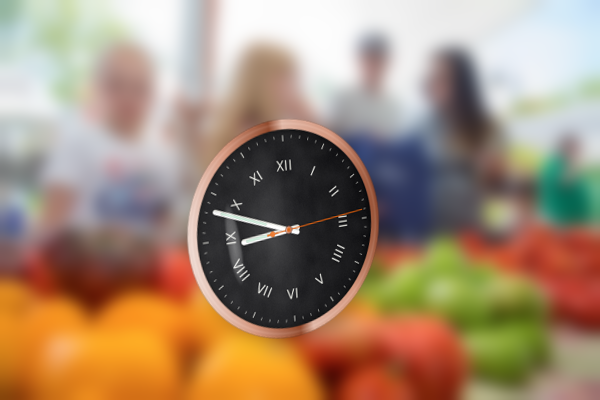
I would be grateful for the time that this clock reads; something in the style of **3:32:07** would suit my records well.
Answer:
**8:48:14**
